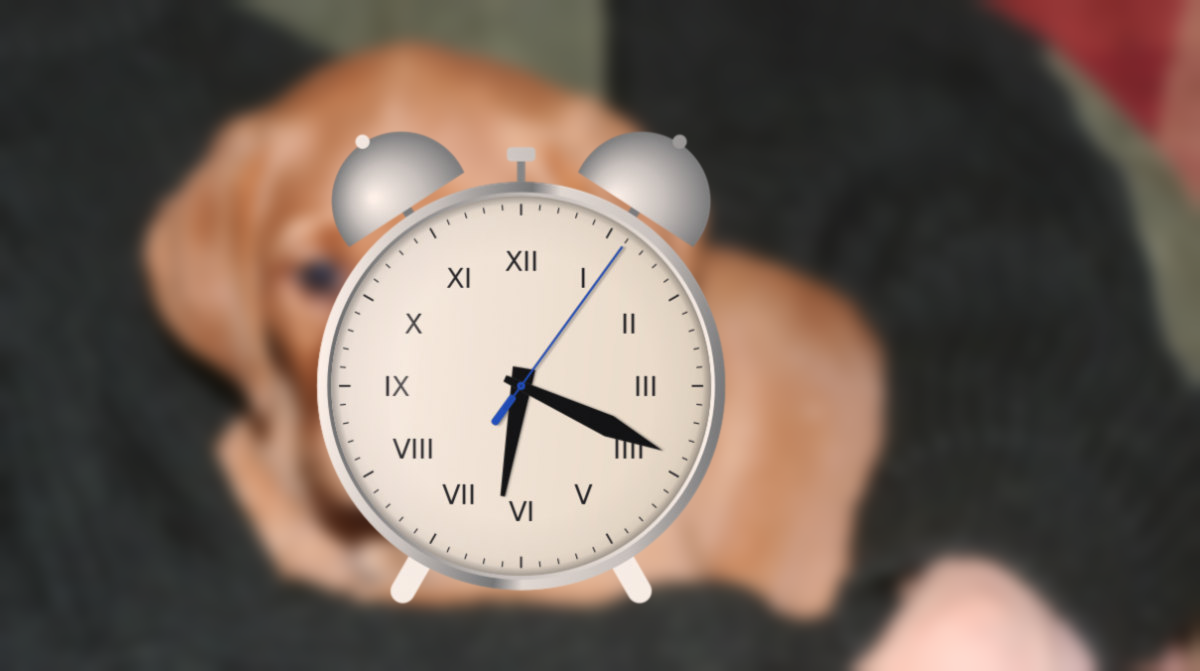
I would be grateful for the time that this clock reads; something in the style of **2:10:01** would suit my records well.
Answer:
**6:19:06**
